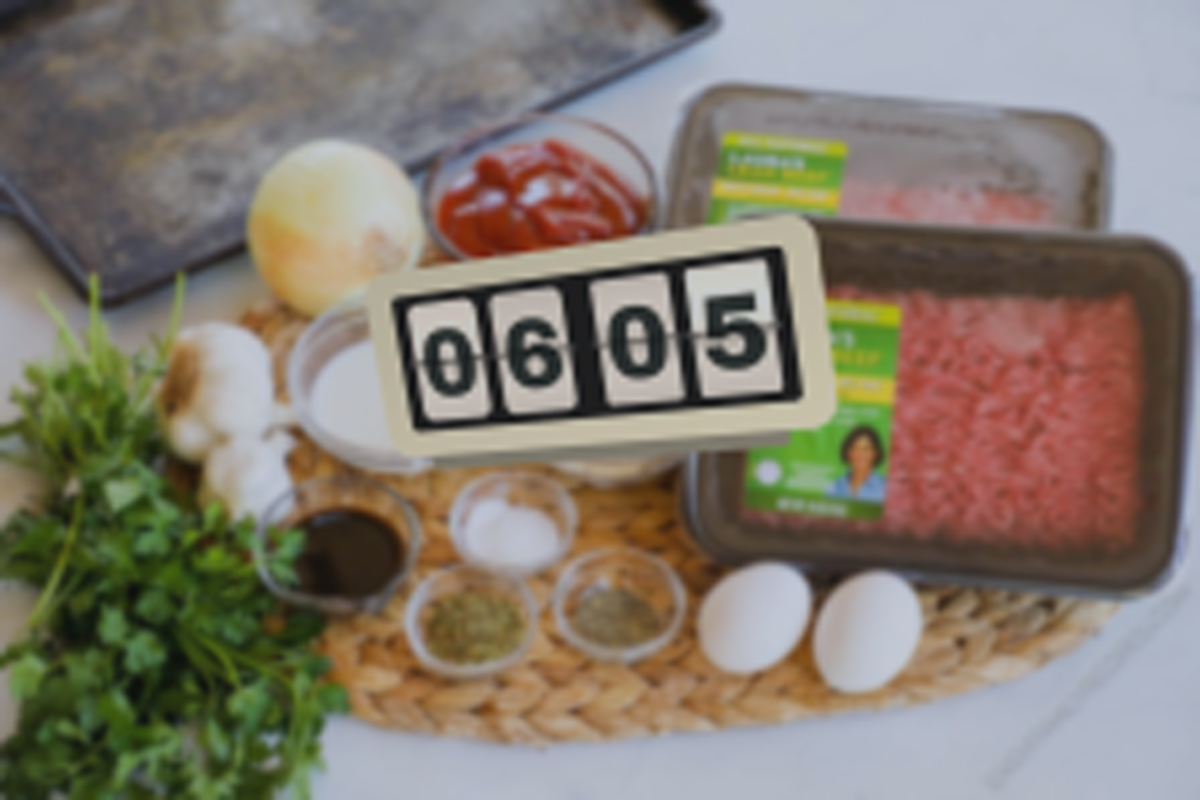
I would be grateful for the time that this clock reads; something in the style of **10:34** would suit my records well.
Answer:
**6:05**
